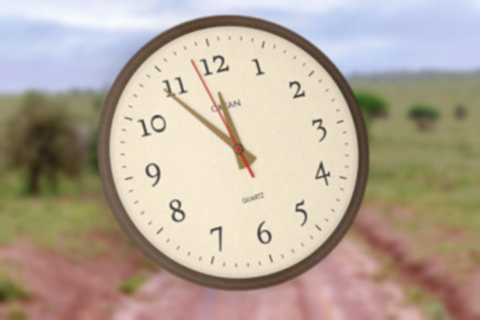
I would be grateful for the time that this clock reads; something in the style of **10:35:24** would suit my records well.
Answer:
**11:53:58**
